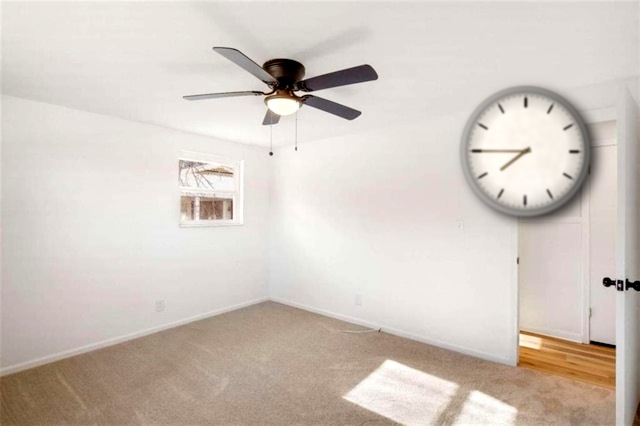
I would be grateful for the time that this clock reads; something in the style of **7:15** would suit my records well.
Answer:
**7:45**
